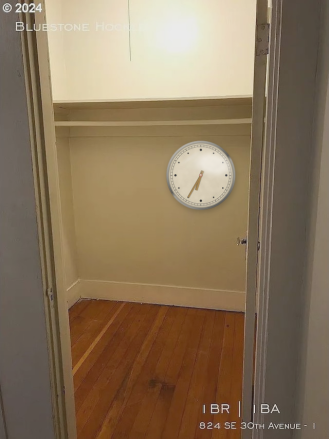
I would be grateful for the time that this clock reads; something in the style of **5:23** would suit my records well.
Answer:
**6:35**
